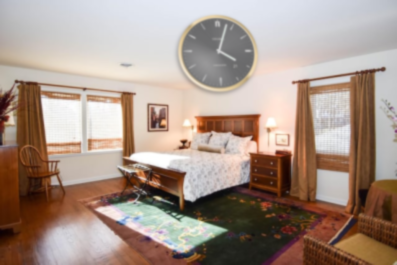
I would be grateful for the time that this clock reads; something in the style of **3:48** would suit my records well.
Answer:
**4:03**
